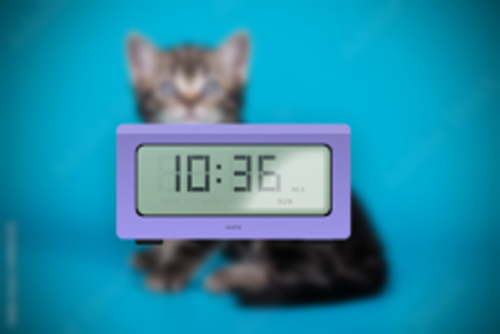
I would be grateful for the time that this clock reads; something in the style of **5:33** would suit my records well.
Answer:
**10:36**
